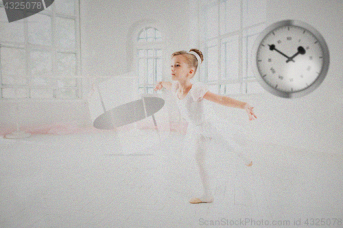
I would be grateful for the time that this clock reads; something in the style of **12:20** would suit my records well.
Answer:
**1:51**
